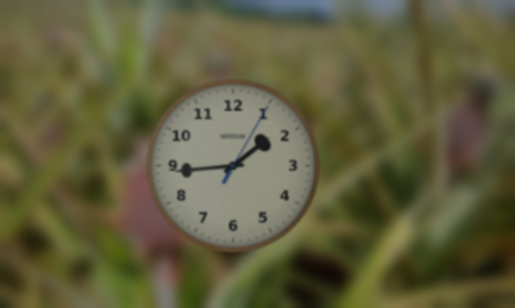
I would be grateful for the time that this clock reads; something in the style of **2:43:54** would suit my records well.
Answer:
**1:44:05**
